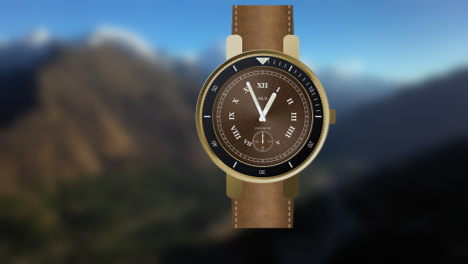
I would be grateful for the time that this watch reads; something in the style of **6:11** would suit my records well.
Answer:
**12:56**
